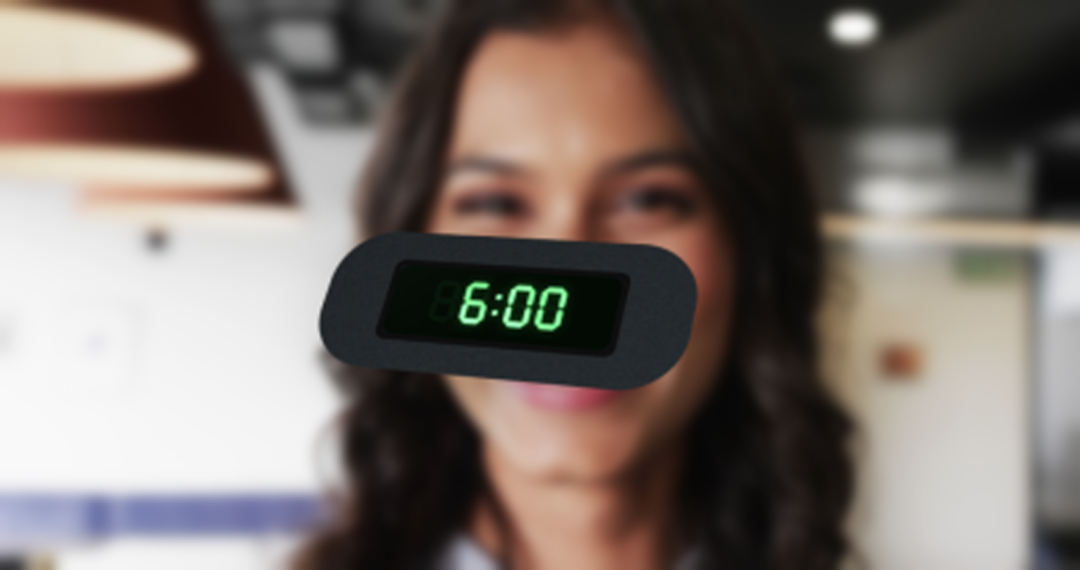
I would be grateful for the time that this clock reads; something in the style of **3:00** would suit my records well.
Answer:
**6:00**
